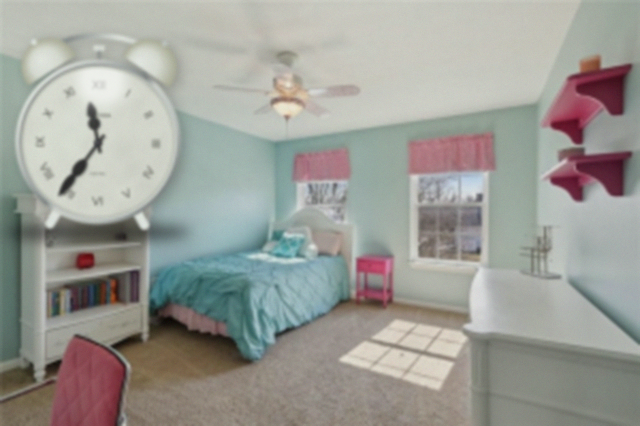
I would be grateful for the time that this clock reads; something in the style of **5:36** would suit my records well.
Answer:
**11:36**
